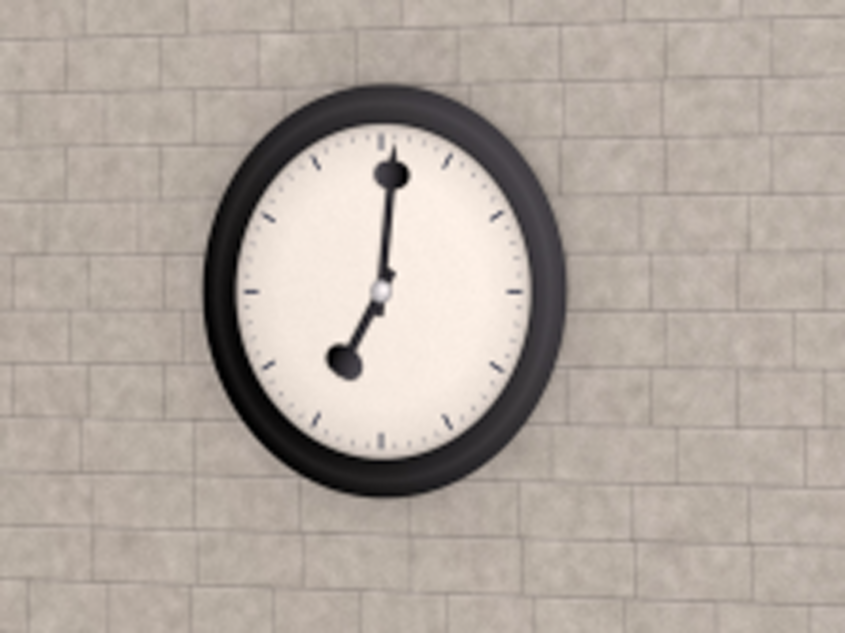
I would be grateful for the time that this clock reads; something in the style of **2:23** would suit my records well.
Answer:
**7:01**
